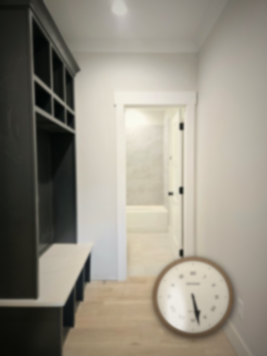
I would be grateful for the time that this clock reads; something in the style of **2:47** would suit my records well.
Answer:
**5:28**
